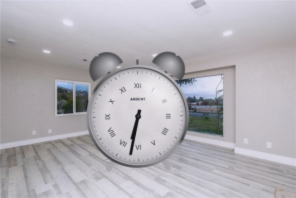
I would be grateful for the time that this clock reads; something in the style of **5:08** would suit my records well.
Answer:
**6:32**
